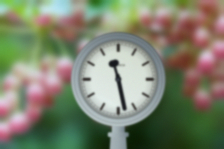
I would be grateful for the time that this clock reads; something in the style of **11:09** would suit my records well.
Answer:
**11:28**
